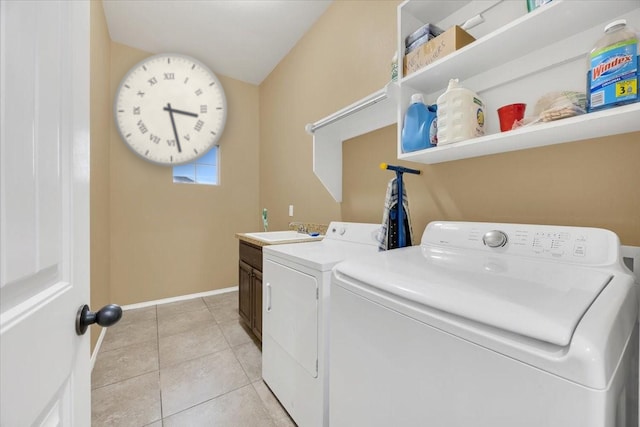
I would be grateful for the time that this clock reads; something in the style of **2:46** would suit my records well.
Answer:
**3:28**
